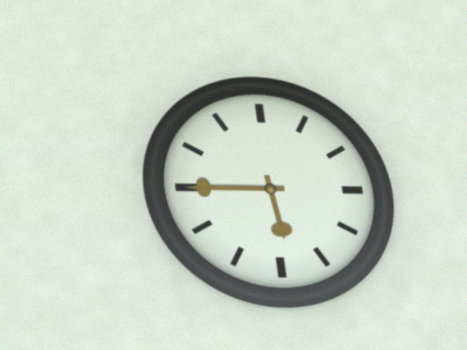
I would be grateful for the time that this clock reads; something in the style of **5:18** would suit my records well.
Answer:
**5:45**
